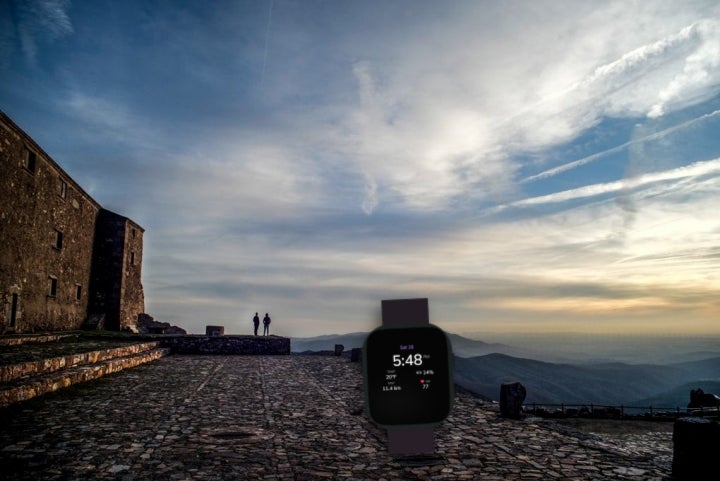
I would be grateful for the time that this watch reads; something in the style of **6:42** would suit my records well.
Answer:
**5:48**
